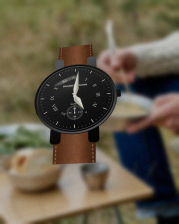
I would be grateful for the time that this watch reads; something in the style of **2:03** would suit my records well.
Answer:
**5:01**
